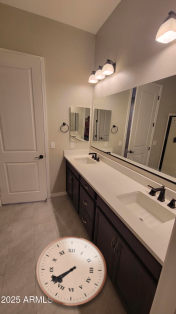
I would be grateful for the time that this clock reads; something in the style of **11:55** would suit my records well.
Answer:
**7:40**
